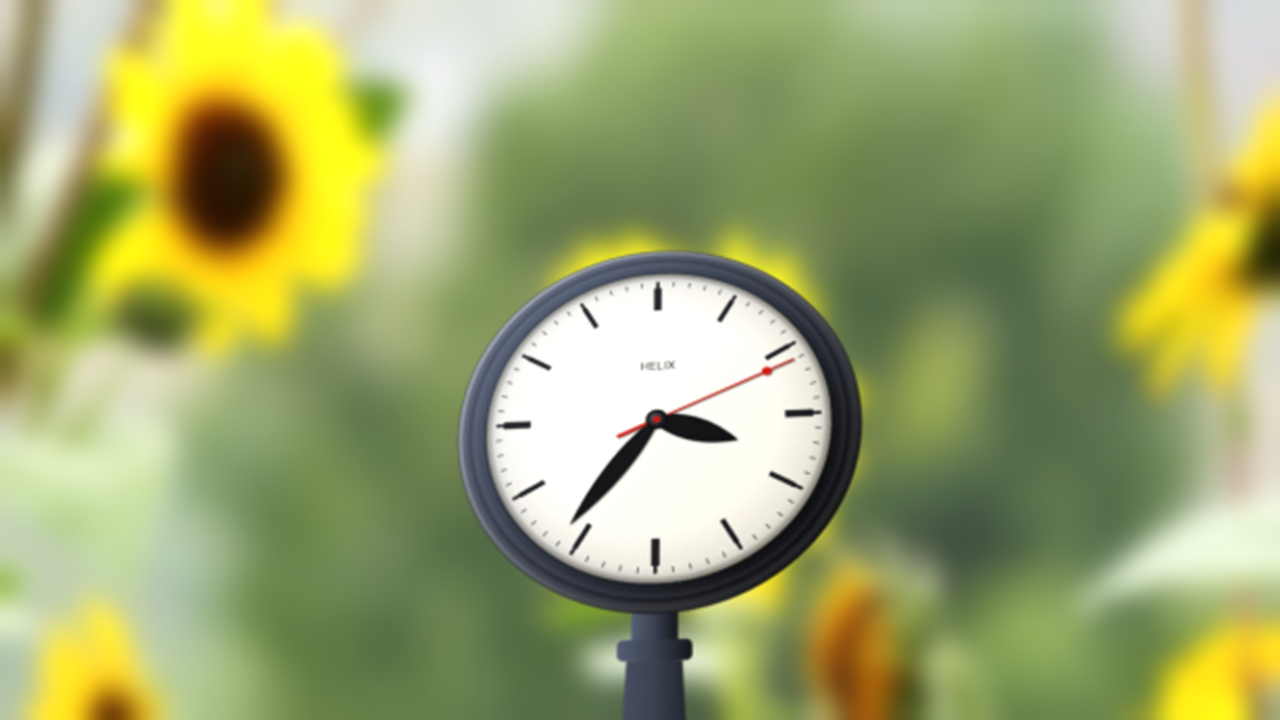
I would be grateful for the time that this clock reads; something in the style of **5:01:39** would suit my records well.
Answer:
**3:36:11**
